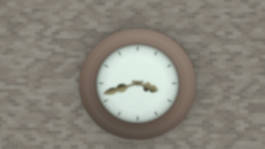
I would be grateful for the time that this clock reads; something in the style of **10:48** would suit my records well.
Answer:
**3:42**
